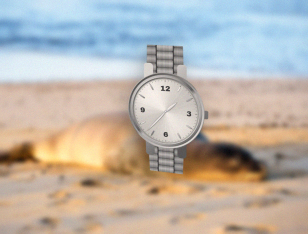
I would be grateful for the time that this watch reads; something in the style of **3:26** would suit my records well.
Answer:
**1:37**
